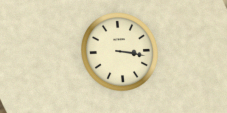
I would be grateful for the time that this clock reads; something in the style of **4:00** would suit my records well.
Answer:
**3:17**
